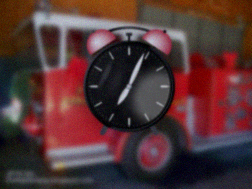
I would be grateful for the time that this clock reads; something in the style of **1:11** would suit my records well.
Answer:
**7:04**
